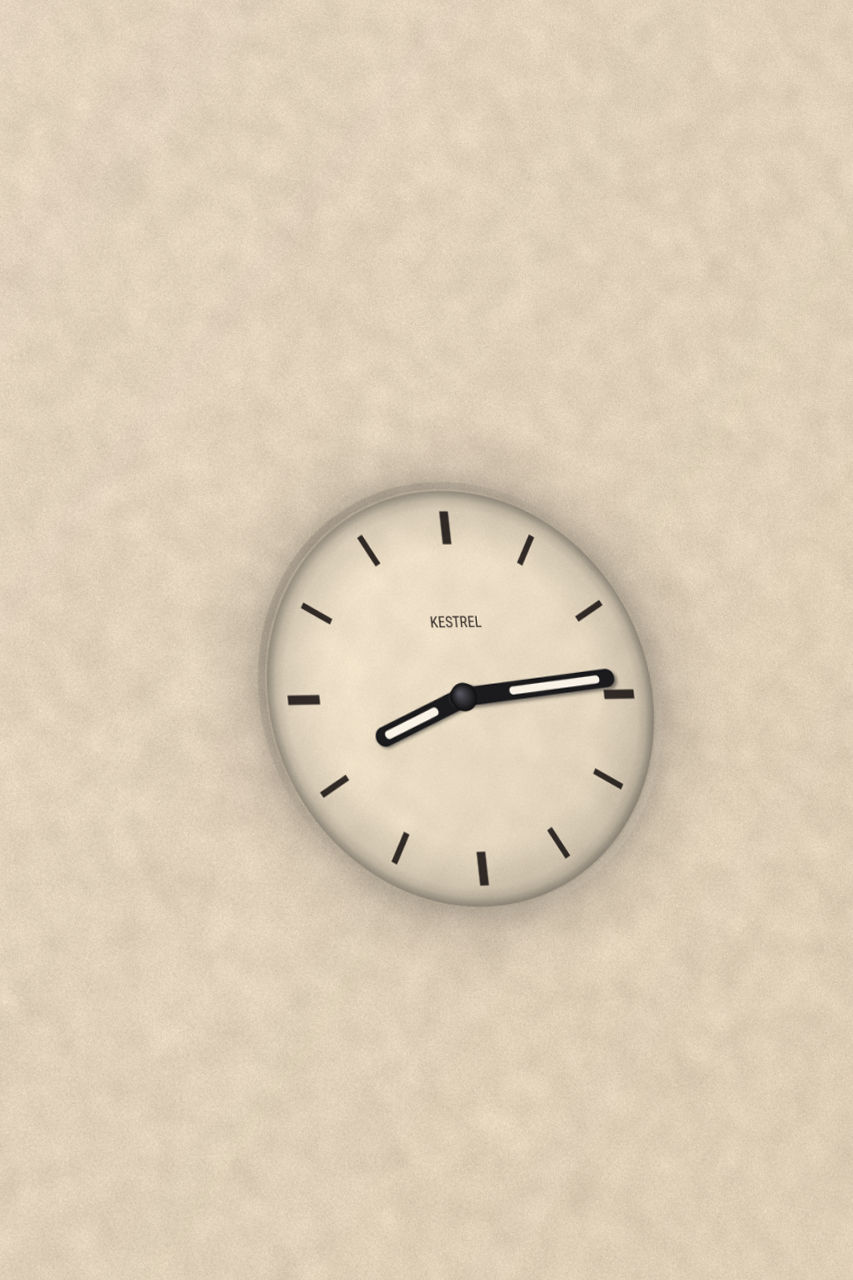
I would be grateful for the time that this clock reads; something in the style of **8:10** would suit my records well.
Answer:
**8:14**
